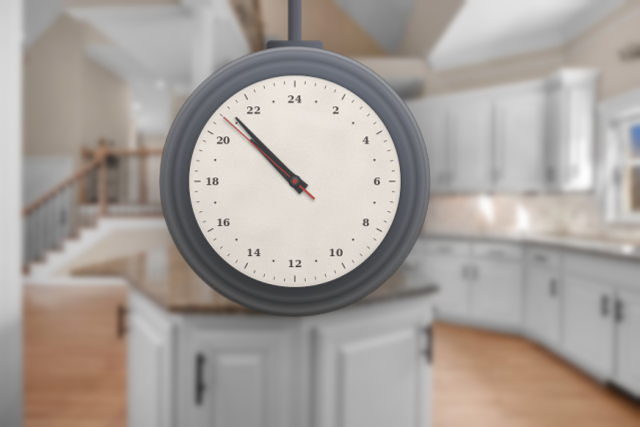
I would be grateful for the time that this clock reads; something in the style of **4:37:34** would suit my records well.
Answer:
**20:52:52**
